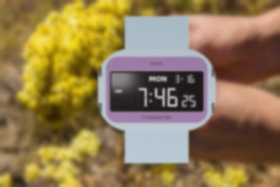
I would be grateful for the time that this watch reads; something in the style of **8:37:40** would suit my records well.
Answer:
**7:46:25**
